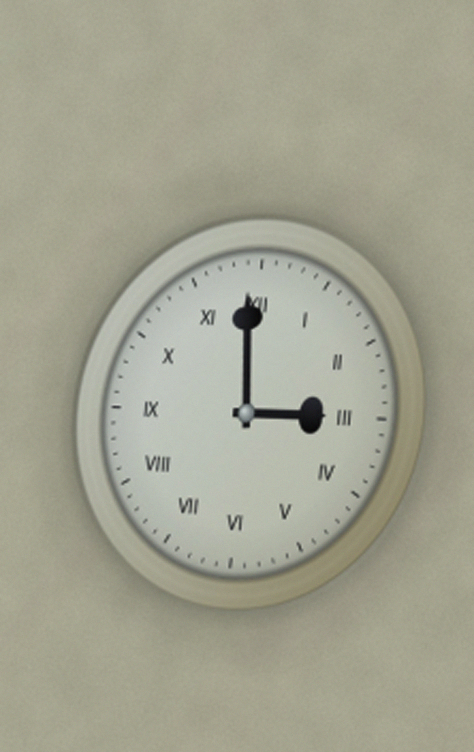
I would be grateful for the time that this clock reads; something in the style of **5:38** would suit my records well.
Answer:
**2:59**
